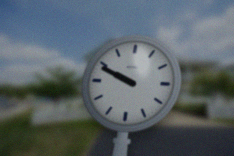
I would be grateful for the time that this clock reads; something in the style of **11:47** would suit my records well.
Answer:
**9:49**
